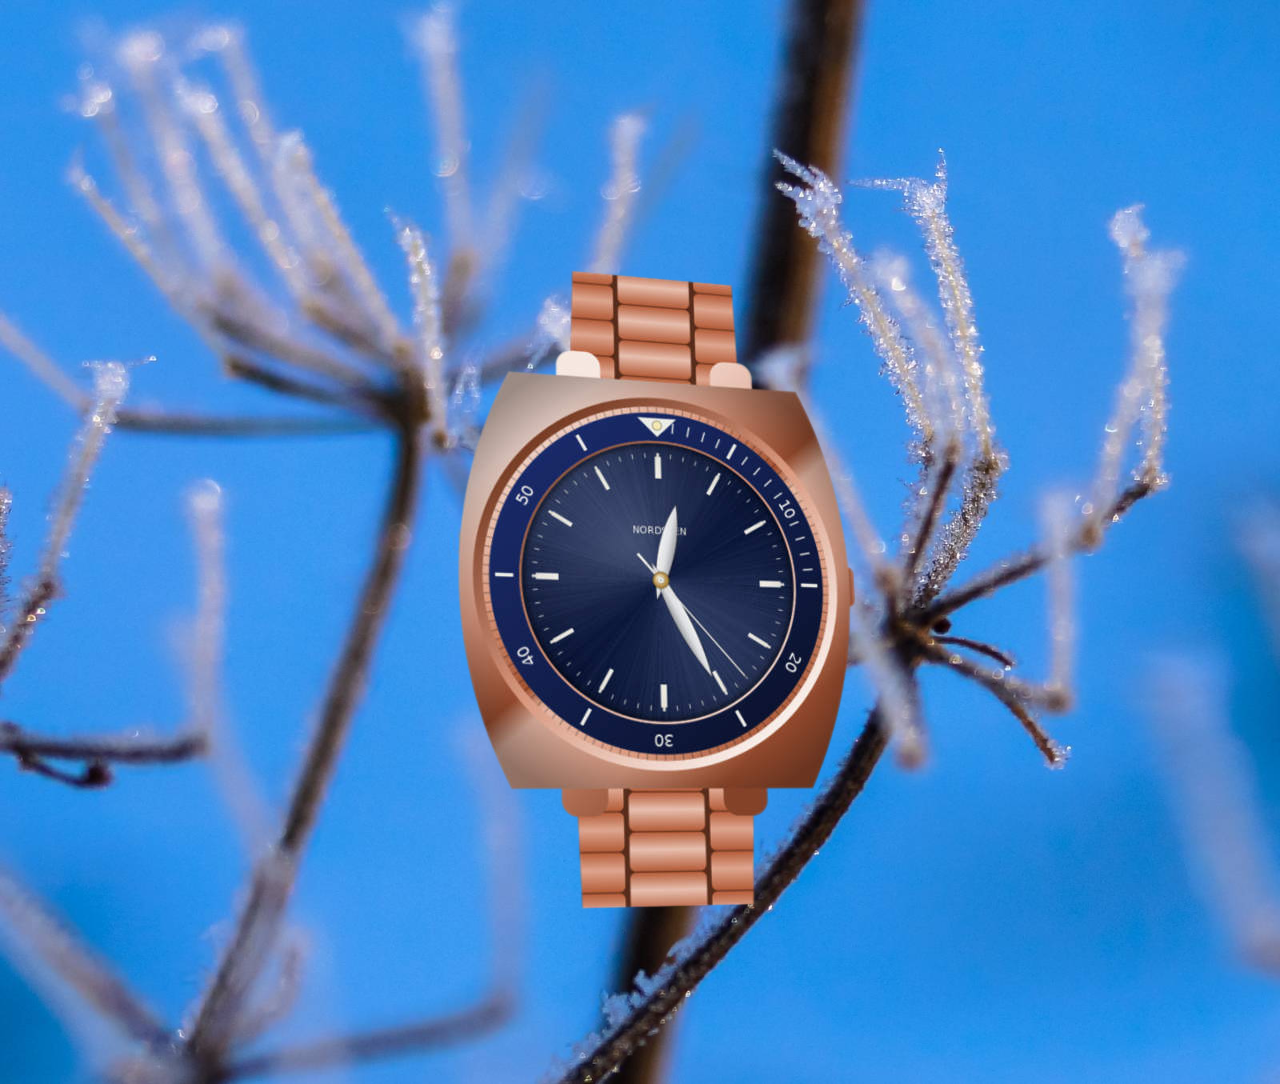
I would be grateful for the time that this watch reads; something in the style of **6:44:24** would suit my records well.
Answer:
**12:25:23**
